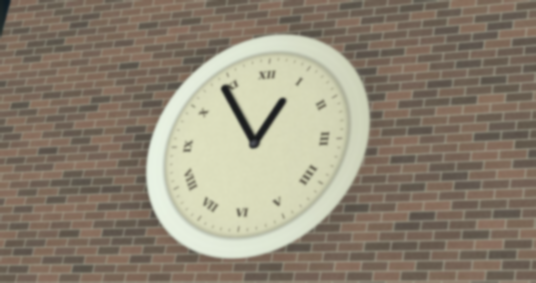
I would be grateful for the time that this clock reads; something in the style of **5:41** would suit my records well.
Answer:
**12:54**
